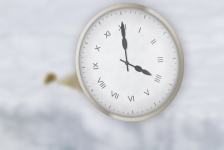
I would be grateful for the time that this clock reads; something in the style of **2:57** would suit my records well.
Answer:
**4:00**
